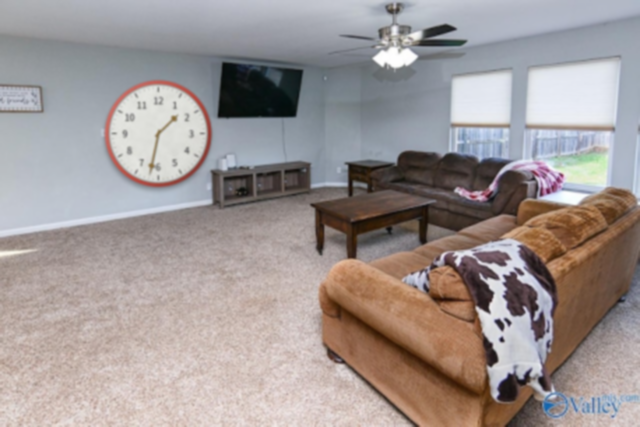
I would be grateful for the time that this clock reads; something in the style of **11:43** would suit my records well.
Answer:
**1:32**
